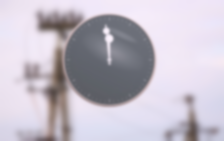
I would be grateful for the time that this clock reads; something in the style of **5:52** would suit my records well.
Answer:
**11:59**
